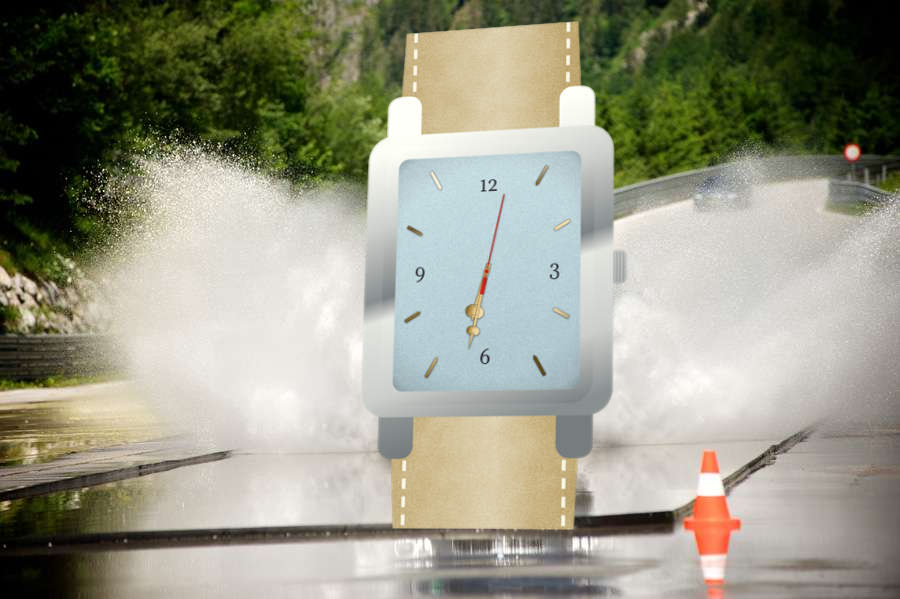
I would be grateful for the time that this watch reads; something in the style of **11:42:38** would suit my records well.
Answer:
**6:32:02**
